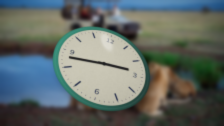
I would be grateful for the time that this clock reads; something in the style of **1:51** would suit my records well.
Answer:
**2:43**
